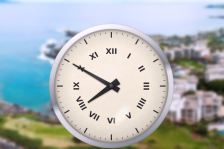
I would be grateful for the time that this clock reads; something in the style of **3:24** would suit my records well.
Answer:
**7:50**
